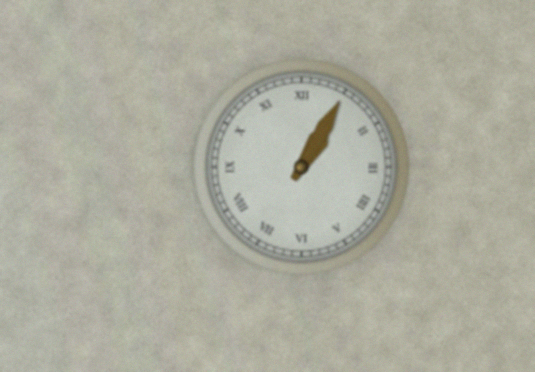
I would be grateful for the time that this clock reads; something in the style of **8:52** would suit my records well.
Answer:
**1:05**
